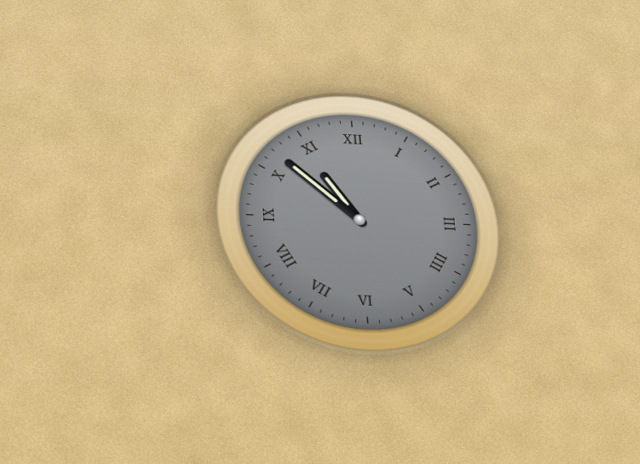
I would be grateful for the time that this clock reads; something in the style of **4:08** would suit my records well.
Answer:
**10:52**
